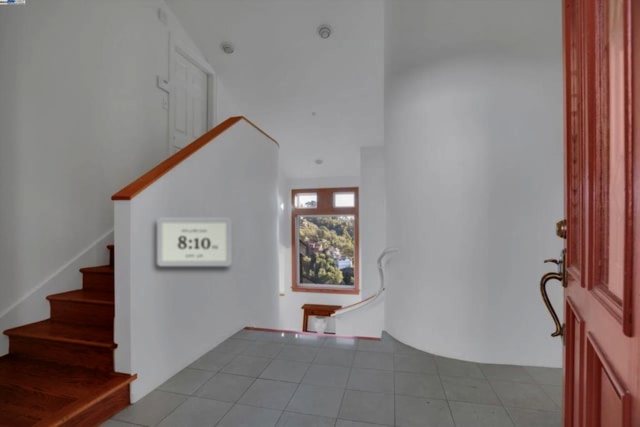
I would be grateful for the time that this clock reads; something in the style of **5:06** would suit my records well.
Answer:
**8:10**
